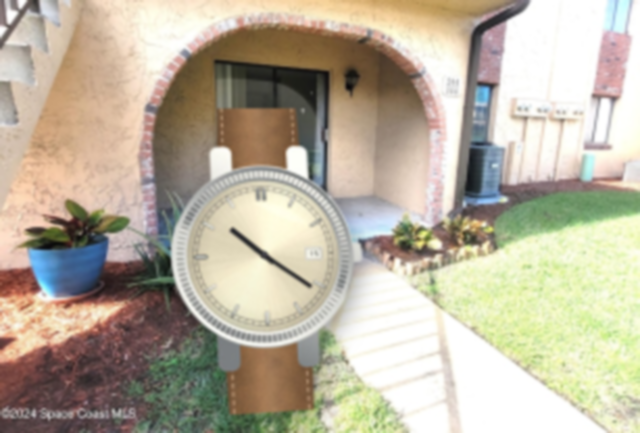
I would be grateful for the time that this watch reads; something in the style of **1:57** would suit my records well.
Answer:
**10:21**
